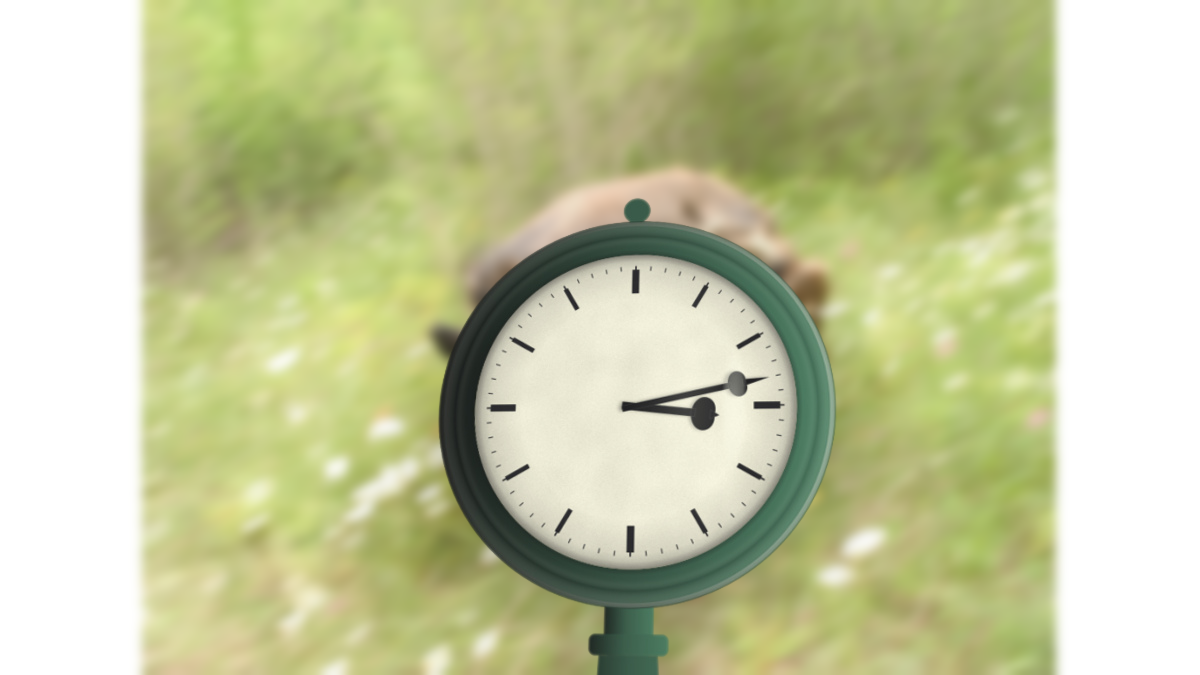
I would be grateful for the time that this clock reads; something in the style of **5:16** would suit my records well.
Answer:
**3:13**
